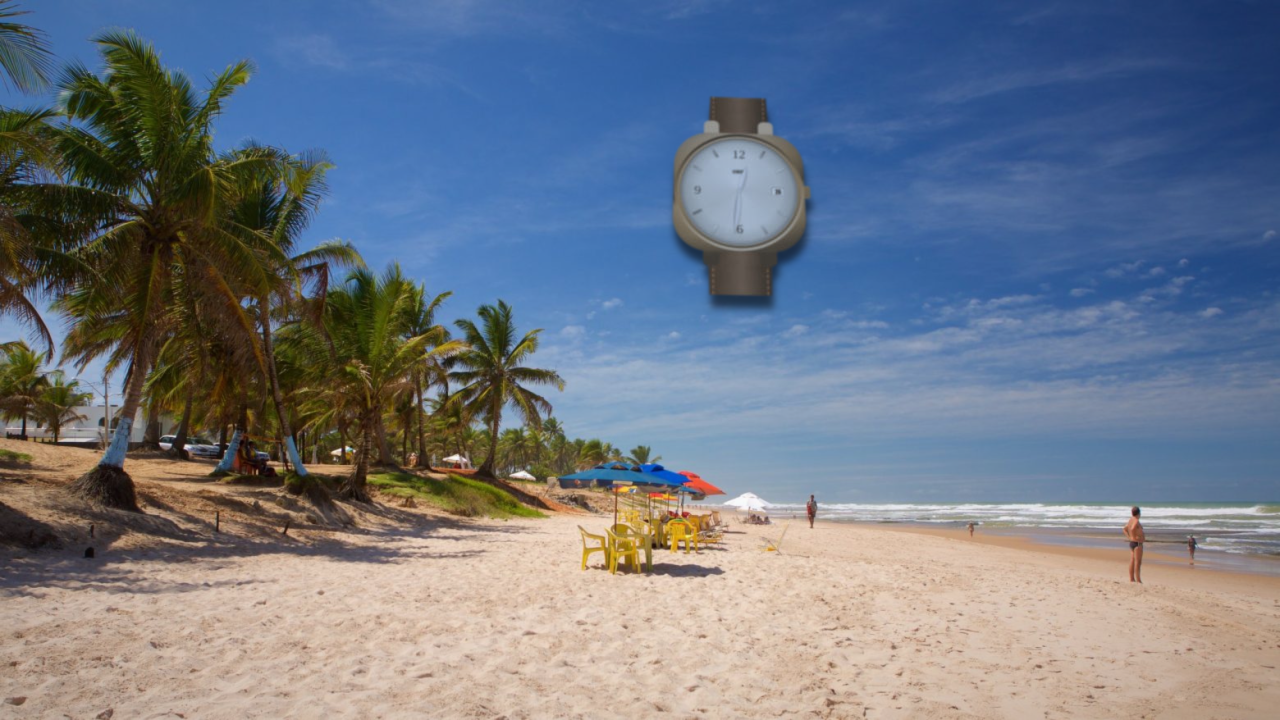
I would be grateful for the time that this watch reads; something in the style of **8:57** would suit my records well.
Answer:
**12:31**
